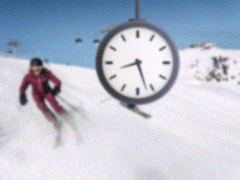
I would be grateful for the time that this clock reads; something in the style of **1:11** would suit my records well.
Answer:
**8:27**
